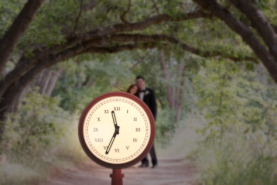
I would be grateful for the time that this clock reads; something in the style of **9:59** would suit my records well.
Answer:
**11:34**
